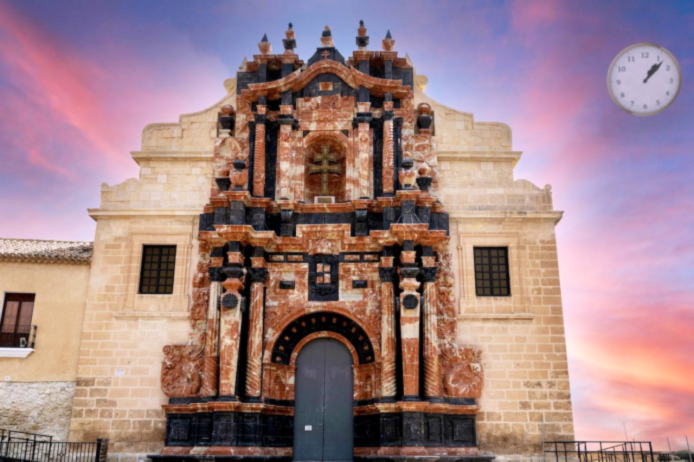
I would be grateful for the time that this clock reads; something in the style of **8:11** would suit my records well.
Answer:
**1:07**
